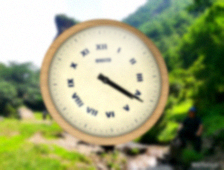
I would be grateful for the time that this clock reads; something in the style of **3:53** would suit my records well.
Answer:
**4:21**
